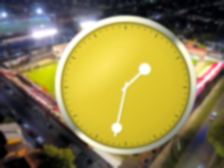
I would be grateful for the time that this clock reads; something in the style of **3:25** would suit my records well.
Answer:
**1:32**
